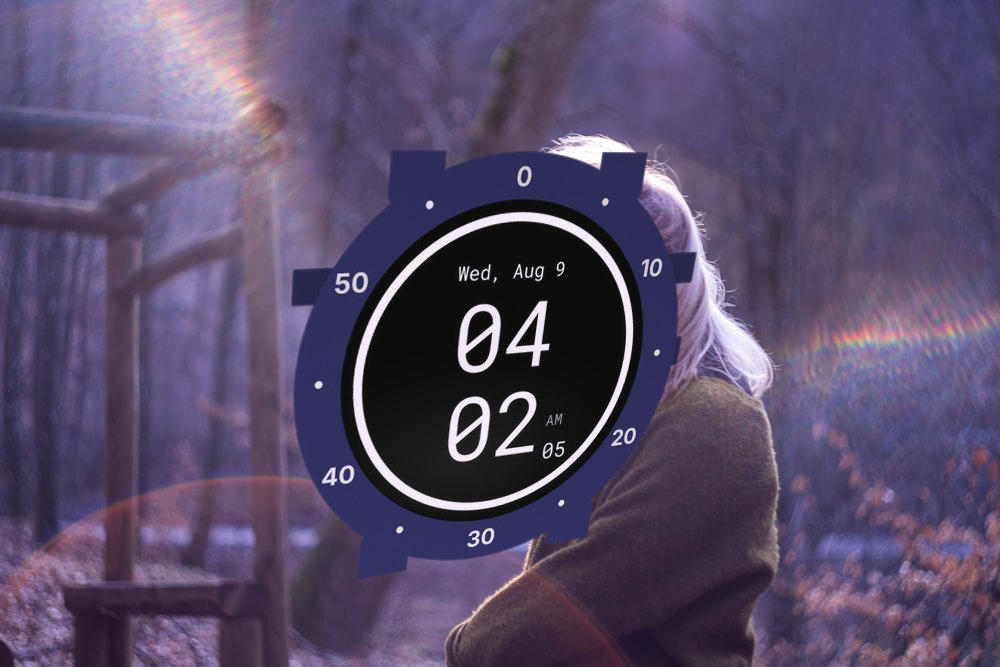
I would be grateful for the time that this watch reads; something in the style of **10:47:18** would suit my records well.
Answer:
**4:02:05**
